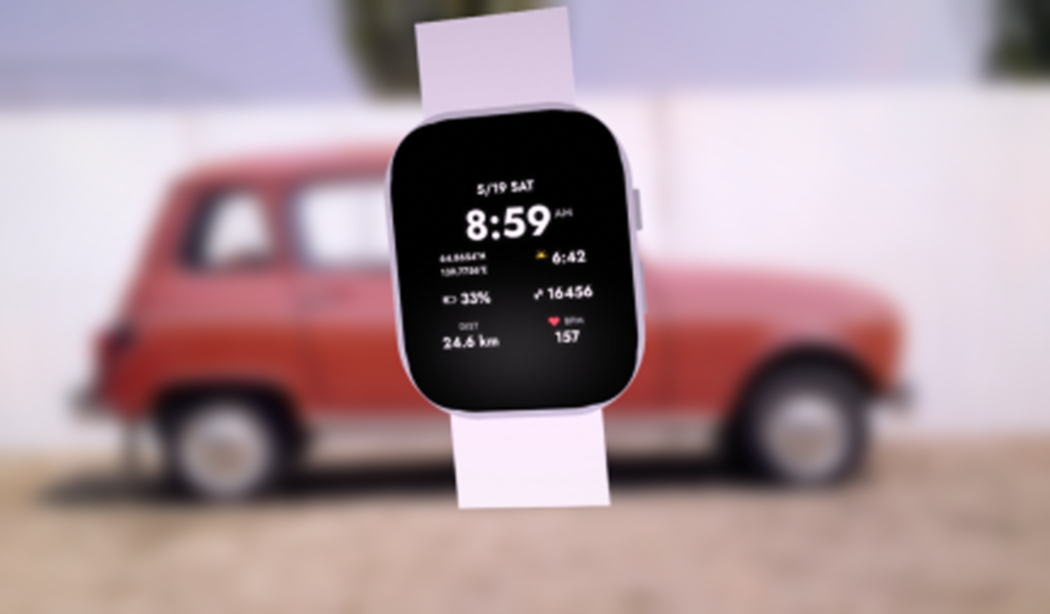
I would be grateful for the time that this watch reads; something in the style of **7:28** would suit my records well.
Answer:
**8:59**
